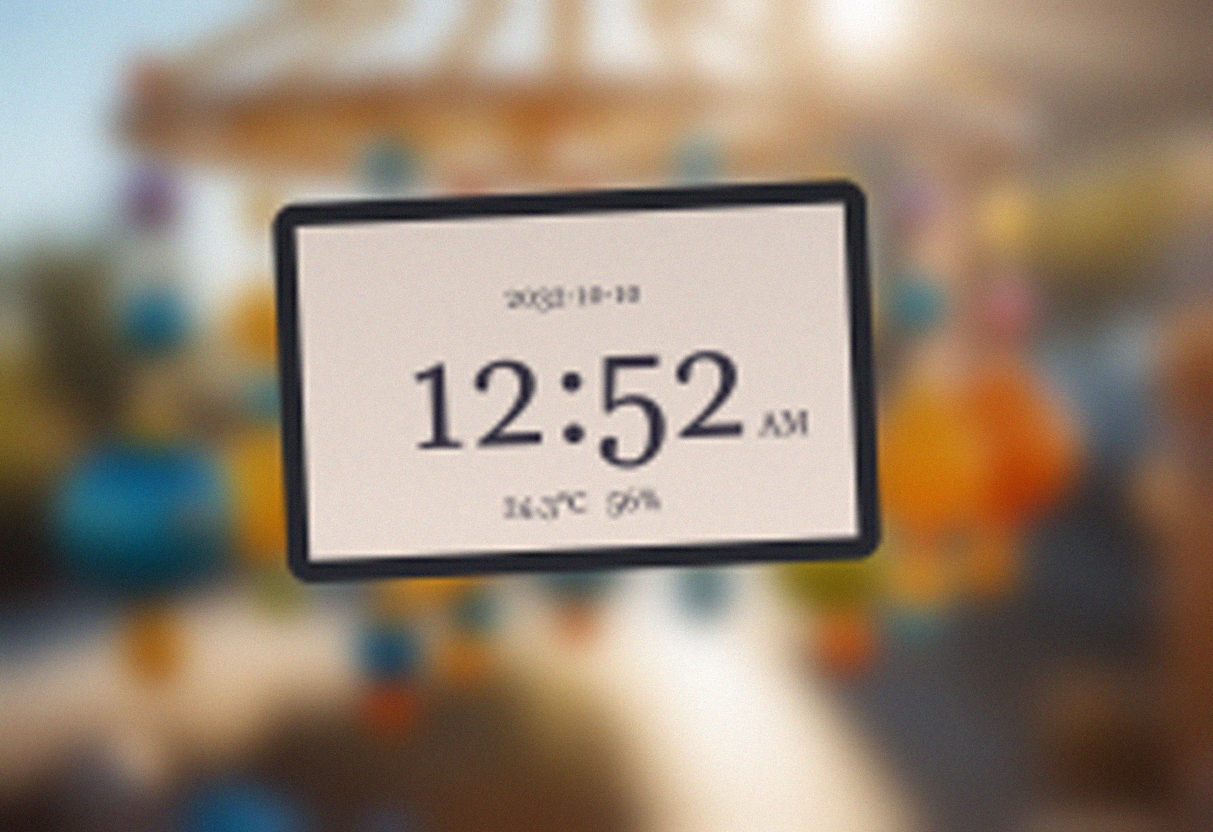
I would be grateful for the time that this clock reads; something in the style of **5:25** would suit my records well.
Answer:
**12:52**
